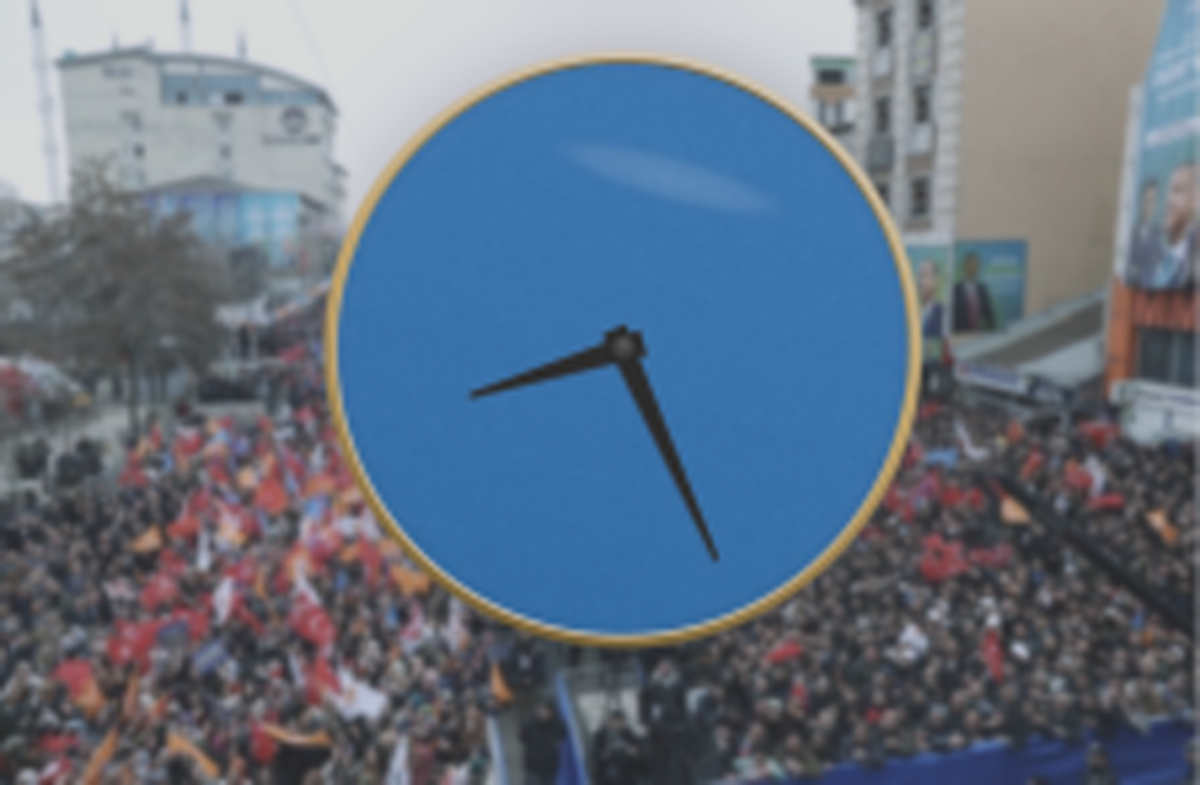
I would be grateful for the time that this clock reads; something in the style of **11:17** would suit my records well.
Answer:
**8:26**
